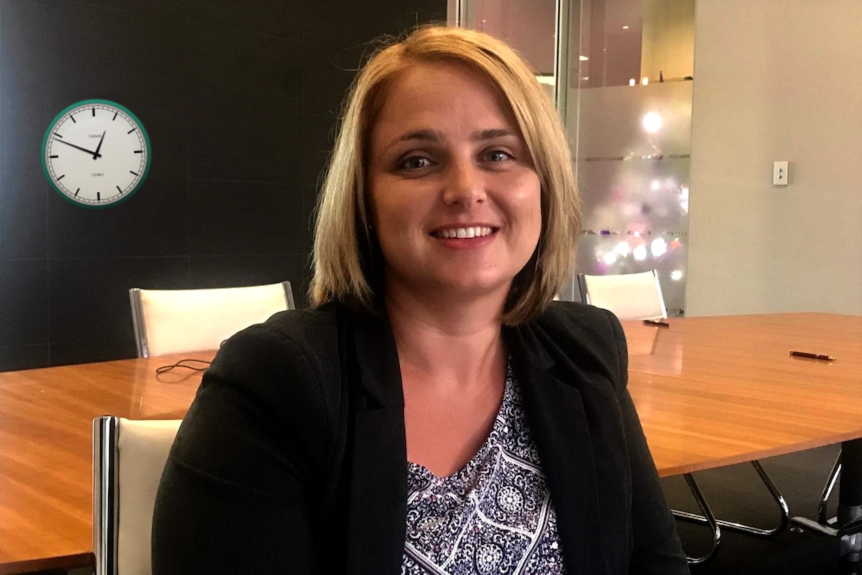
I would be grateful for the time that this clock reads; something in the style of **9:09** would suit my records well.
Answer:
**12:49**
